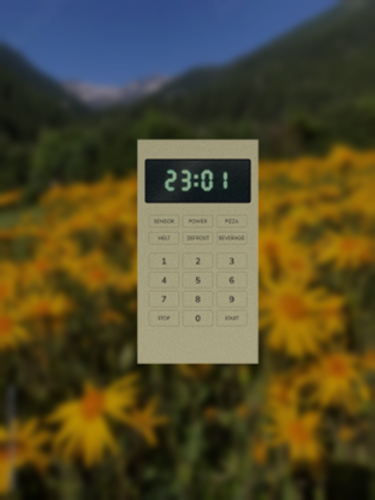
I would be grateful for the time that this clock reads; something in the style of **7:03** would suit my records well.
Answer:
**23:01**
